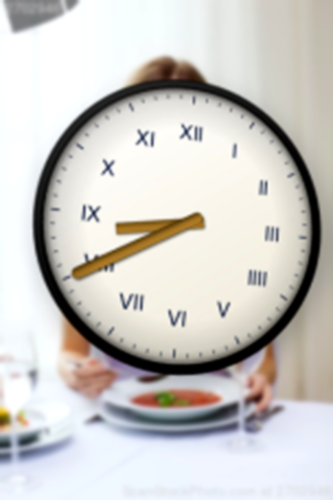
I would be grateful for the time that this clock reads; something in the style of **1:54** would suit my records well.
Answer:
**8:40**
